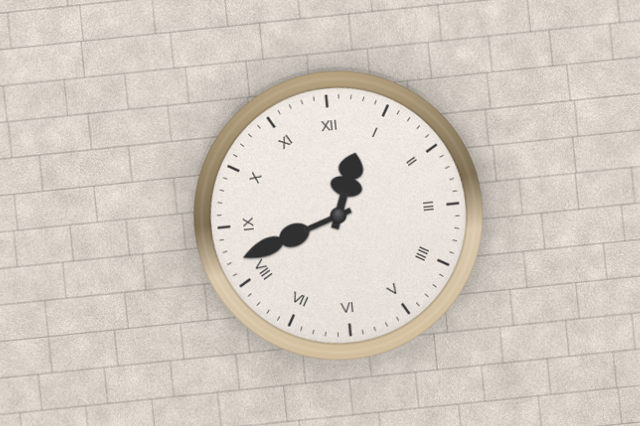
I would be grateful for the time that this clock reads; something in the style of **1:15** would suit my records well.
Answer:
**12:42**
